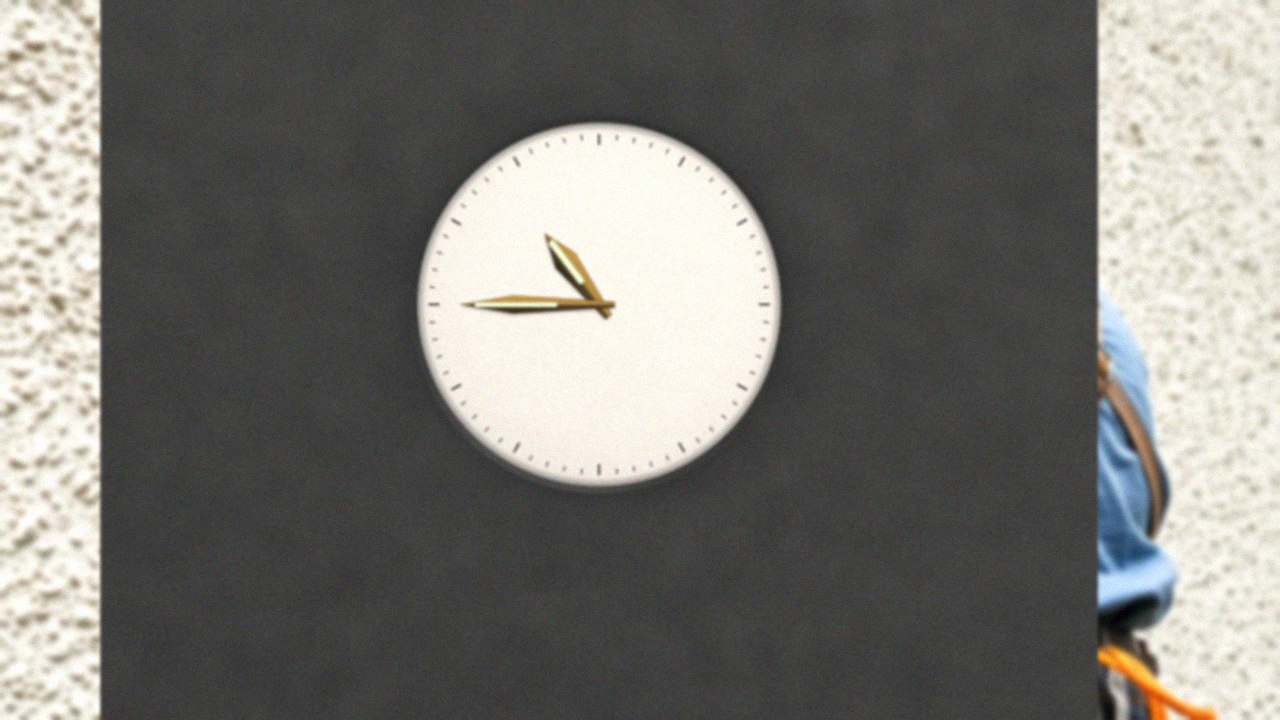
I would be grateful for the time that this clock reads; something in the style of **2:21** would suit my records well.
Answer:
**10:45**
